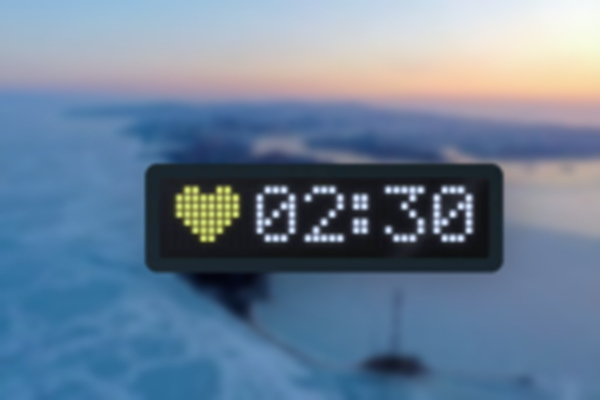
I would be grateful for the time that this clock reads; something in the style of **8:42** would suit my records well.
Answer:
**2:30**
